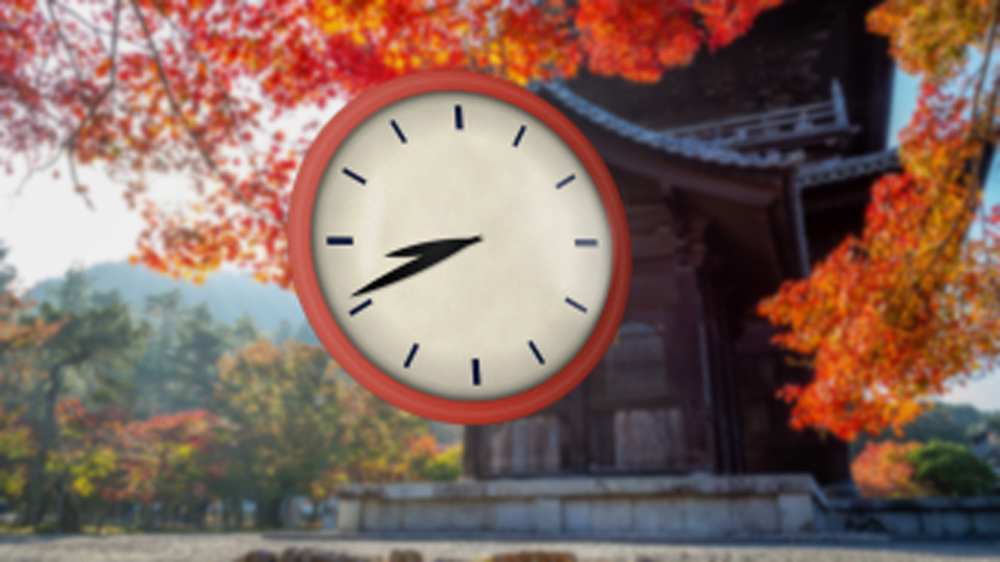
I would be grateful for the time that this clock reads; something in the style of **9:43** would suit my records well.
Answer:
**8:41**
